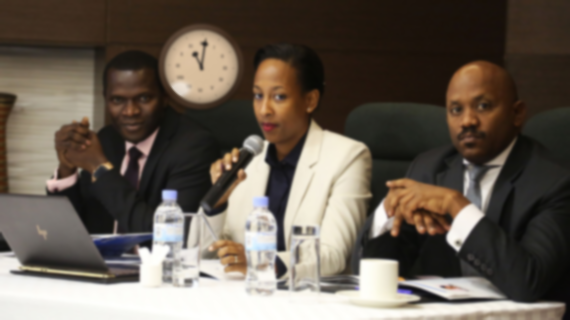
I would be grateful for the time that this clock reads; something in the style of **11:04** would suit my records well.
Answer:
**11:01**
